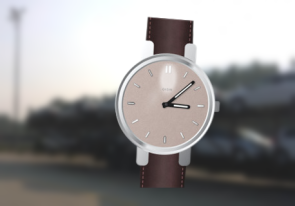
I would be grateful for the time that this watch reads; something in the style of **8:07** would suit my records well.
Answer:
**3:08**
